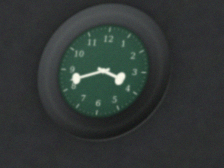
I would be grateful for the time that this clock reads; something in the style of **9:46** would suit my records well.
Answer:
**3:42**
